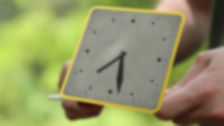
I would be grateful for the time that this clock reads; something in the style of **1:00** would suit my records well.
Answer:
**7:28**
